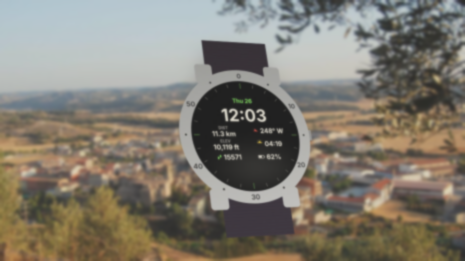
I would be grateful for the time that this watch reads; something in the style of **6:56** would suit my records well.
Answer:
**12:03**
